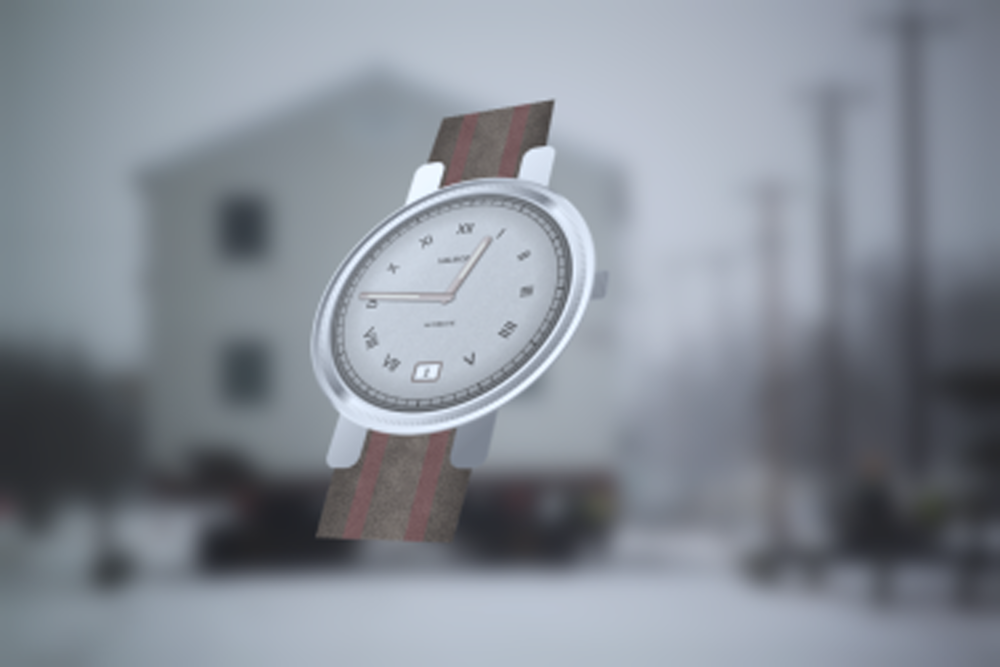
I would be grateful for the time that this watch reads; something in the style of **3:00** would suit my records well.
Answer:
**12:46**
